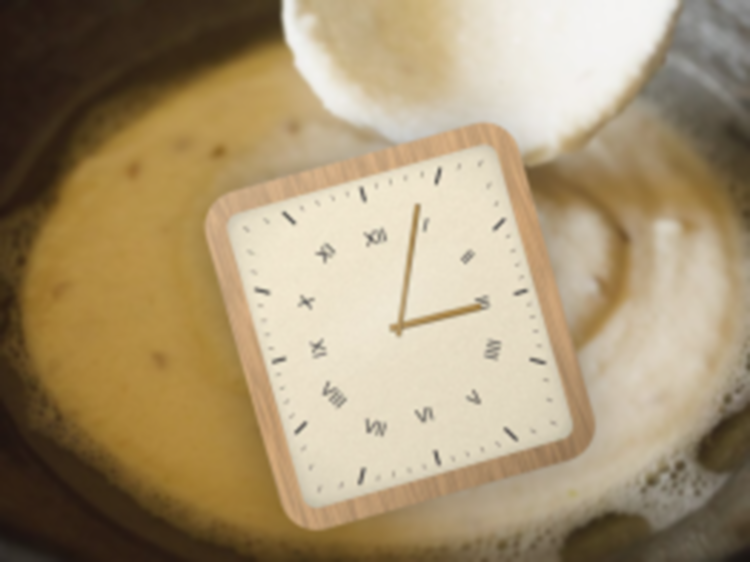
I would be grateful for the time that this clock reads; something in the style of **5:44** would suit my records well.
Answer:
**3:04**
